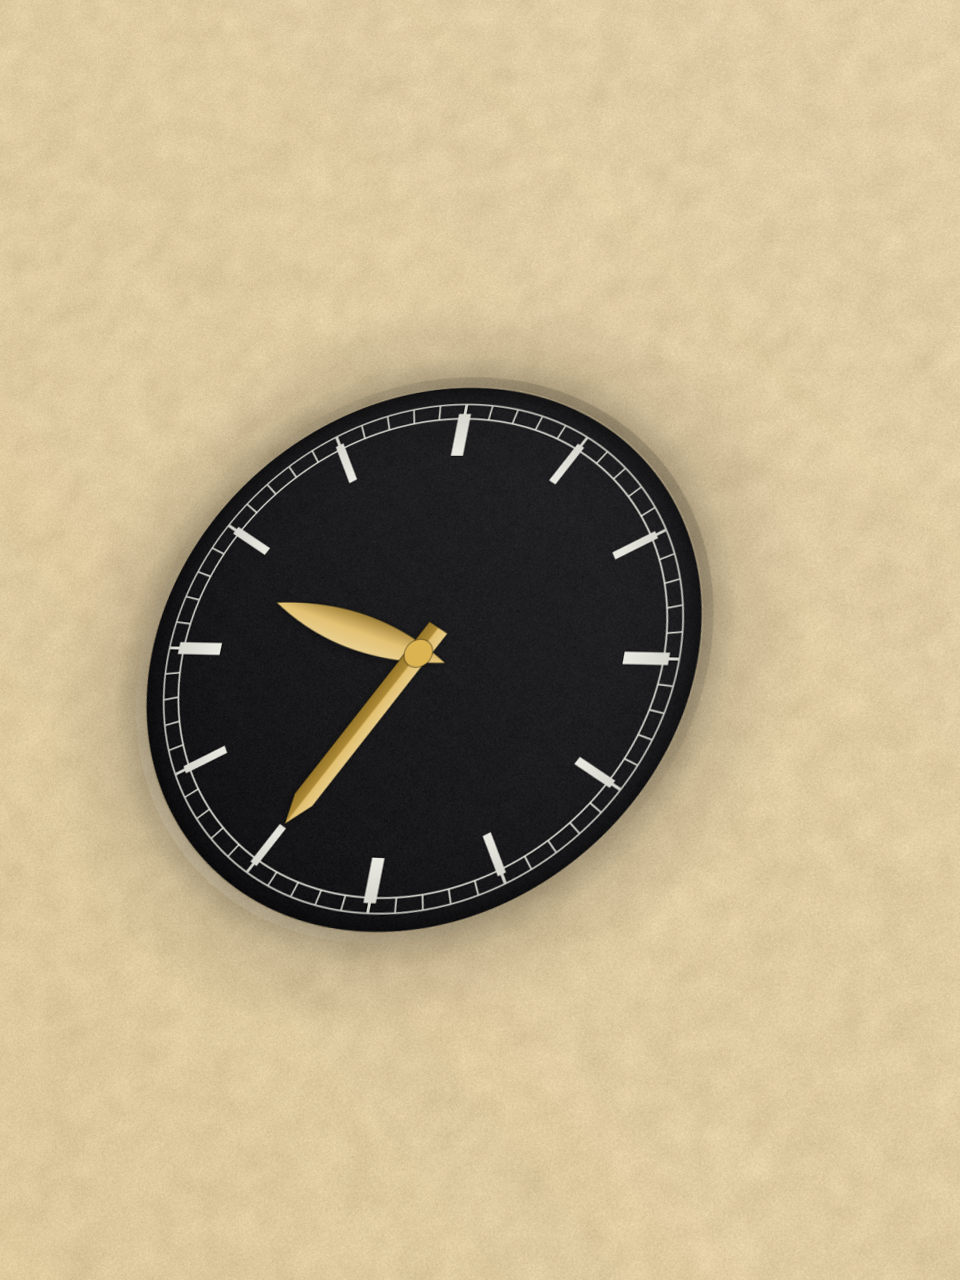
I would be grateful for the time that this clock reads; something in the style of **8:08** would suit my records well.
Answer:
**9:35**
